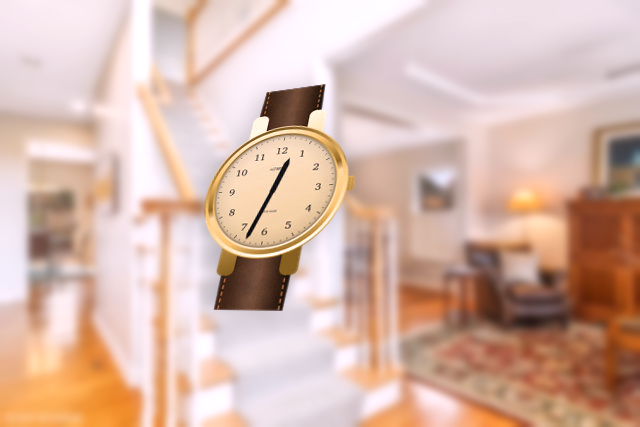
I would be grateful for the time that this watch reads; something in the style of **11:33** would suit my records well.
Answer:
**12:33**
